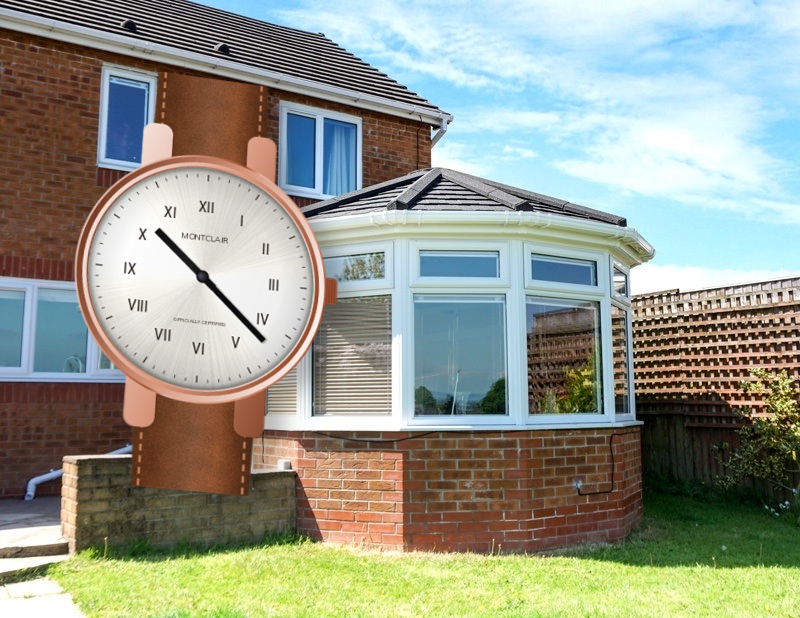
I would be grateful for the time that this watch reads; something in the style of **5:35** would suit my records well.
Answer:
**10:22**
